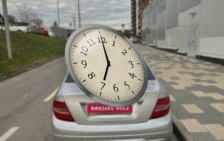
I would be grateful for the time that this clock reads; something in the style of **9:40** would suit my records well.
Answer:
**7:00**
